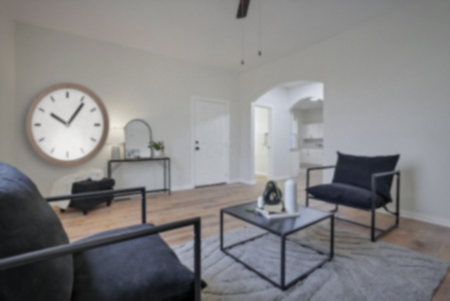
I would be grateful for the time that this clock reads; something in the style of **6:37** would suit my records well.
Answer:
**10:06**
